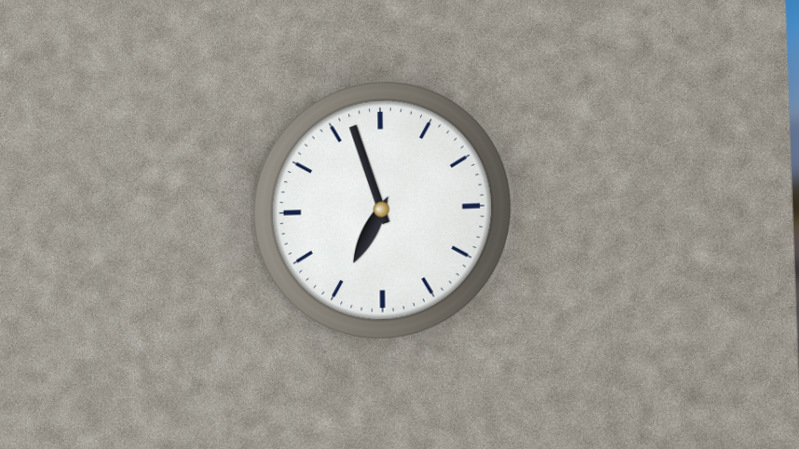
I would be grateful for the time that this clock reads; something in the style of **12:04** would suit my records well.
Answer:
**6:57**
